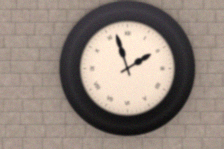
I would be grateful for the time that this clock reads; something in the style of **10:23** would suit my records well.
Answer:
**1:57**
